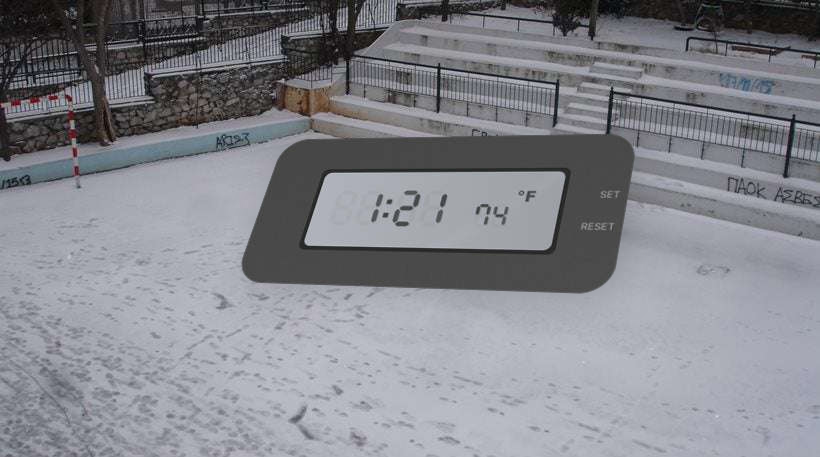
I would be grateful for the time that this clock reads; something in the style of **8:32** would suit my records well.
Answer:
**1:21**
